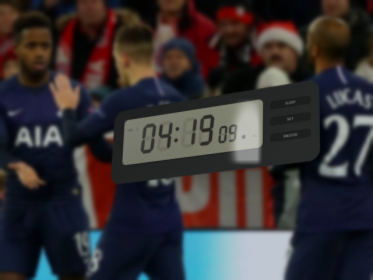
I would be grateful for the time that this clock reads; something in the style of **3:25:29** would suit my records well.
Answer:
**4:19:09**
